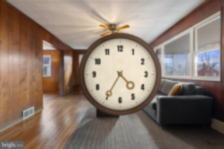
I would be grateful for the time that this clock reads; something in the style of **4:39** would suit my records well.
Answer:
**4:35**
